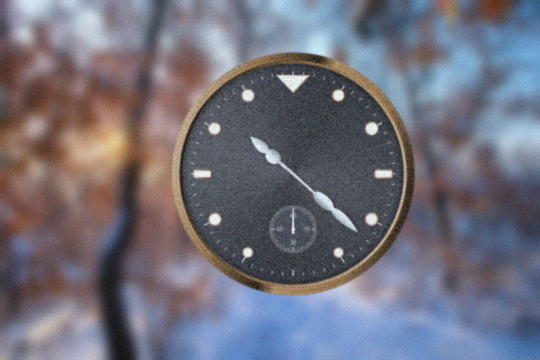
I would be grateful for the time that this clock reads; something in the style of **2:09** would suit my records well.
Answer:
**10:22**
